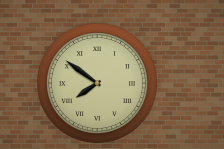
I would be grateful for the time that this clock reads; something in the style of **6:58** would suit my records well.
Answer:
**7:51**
